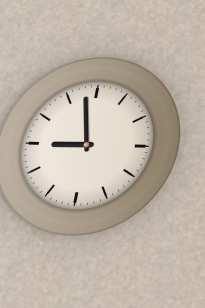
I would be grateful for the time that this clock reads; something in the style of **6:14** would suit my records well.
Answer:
**8:58**
